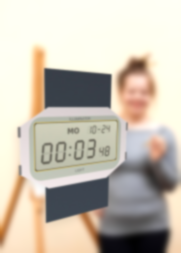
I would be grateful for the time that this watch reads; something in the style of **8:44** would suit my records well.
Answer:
**0:03**
